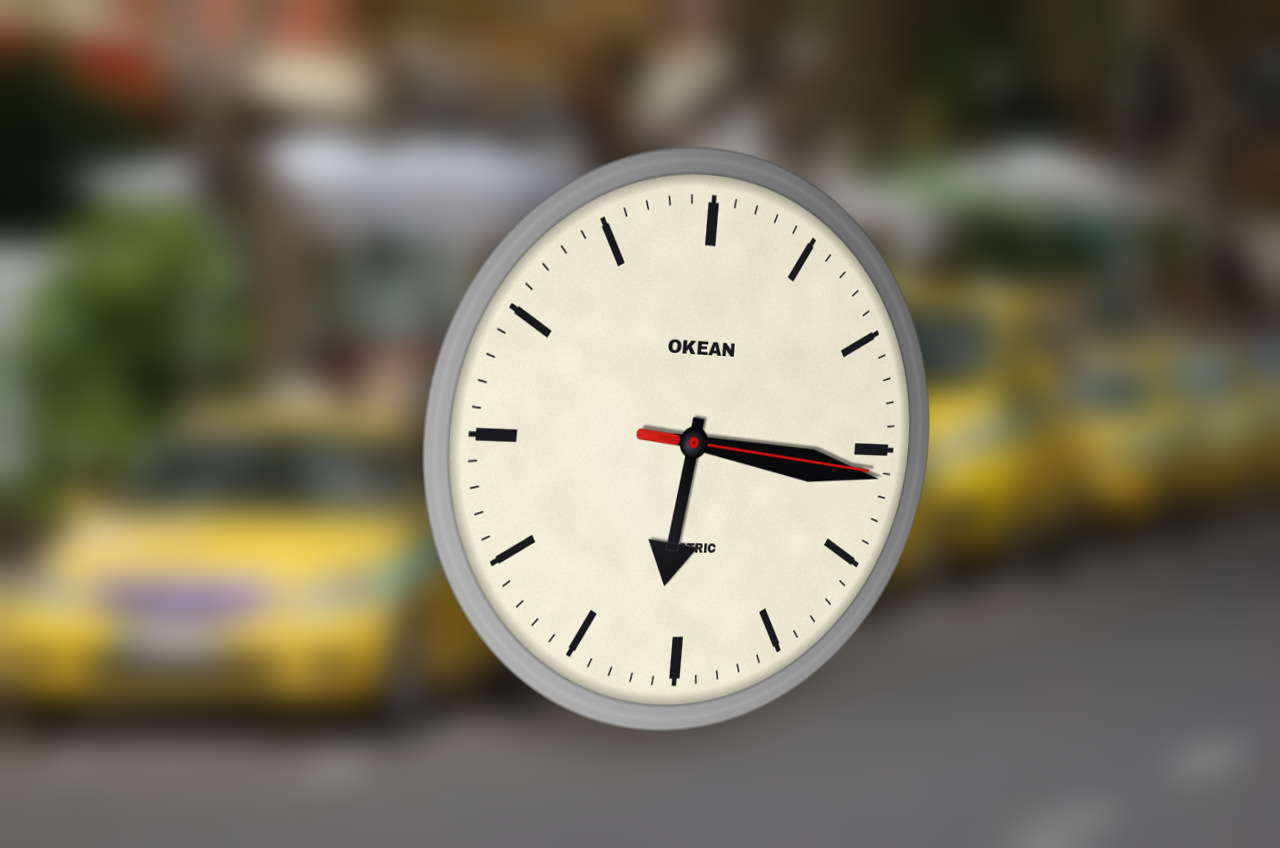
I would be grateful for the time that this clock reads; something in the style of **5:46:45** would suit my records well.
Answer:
**6:16:16**
